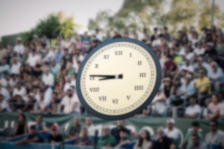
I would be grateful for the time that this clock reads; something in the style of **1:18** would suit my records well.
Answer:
**8:46**
